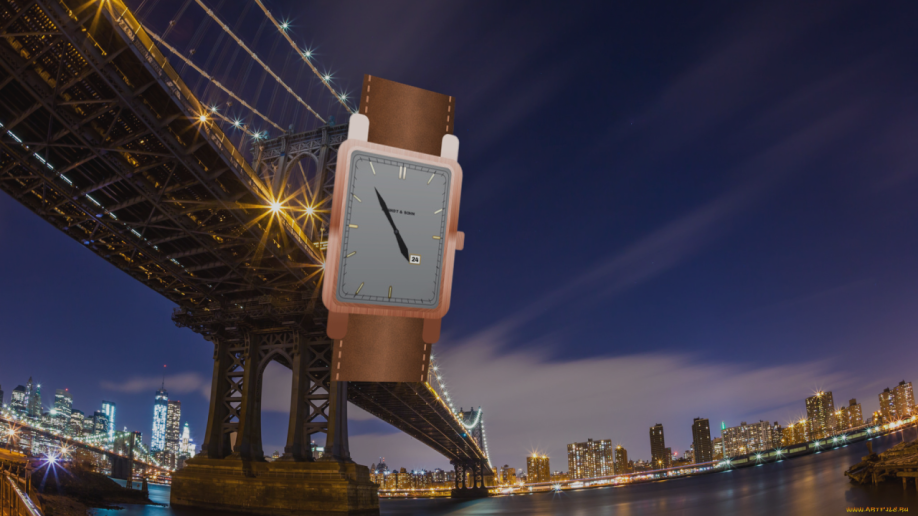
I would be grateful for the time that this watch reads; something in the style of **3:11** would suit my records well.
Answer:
**4:54**
